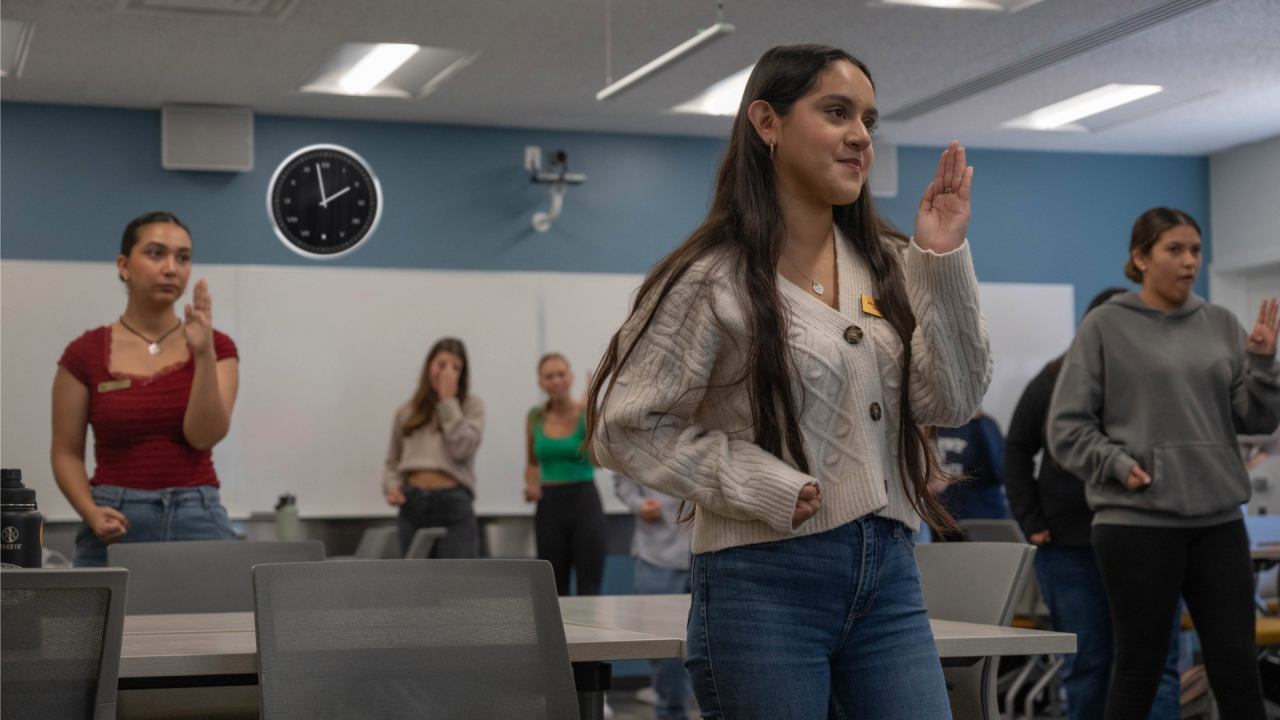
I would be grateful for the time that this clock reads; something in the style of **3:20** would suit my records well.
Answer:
**1:58**
